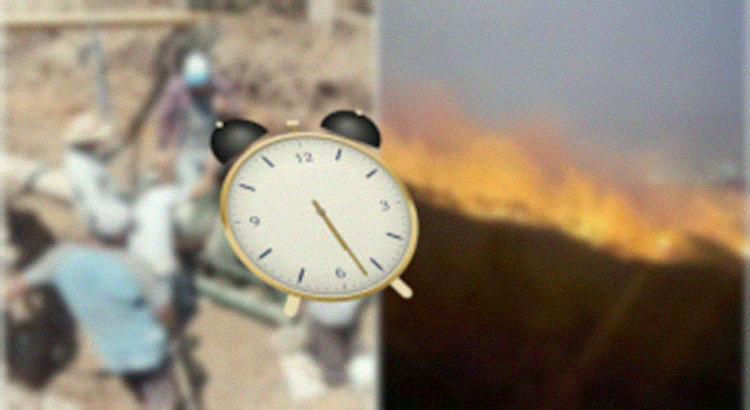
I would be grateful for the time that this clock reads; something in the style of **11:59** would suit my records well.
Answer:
**5:27**
